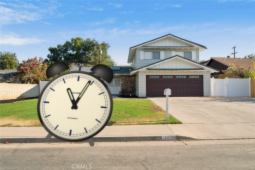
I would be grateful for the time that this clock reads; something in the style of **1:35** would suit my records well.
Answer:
**11:04**
